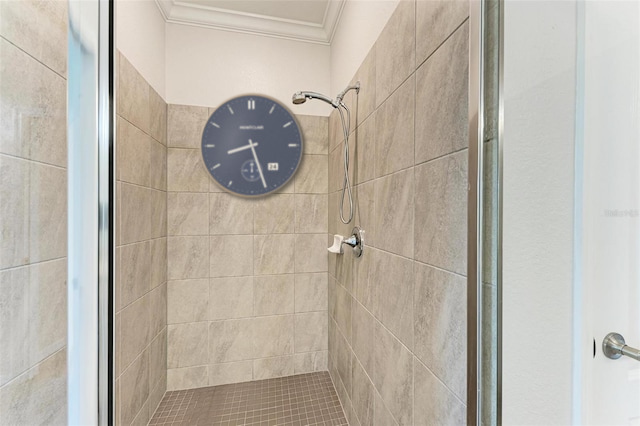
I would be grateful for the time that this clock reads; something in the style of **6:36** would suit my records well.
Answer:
**8:27**
